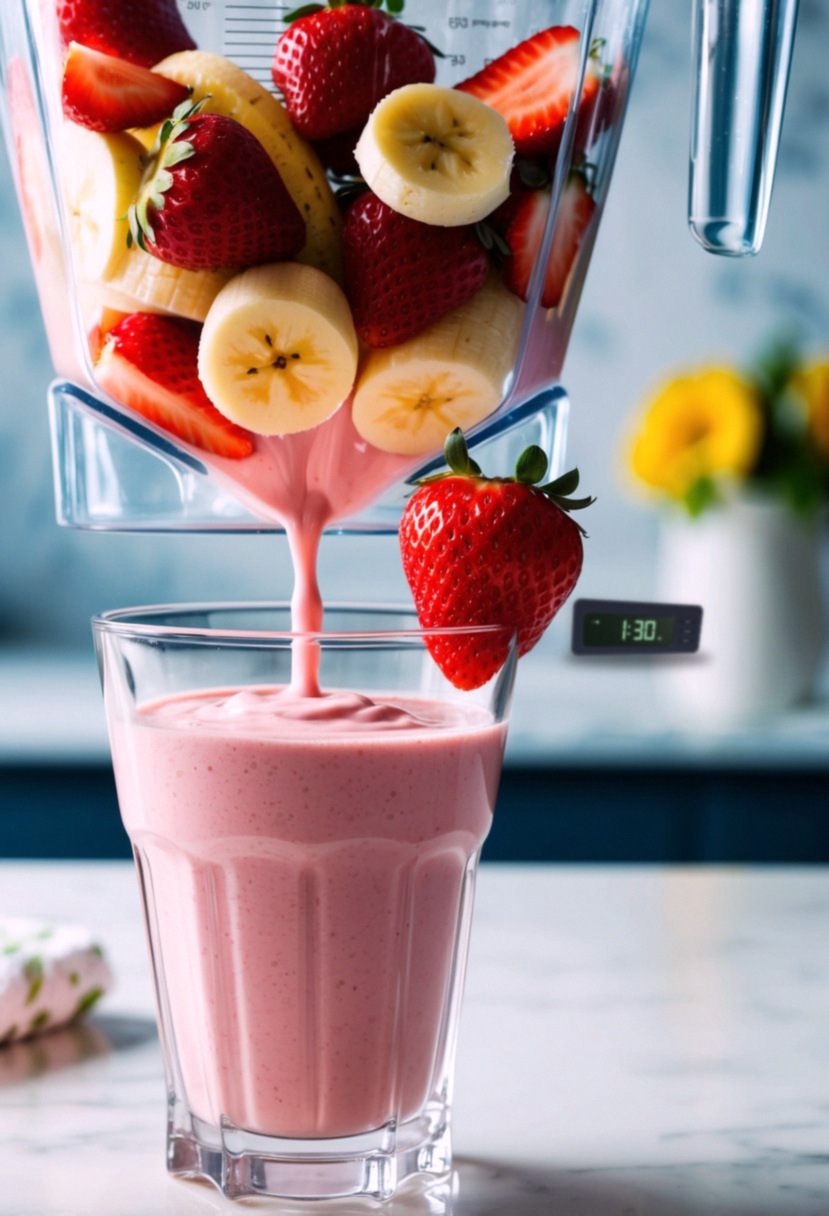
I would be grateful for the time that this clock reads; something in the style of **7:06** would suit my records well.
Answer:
**1:30**
